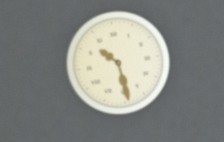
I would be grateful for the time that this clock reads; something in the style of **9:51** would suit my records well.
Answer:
**10:29**
